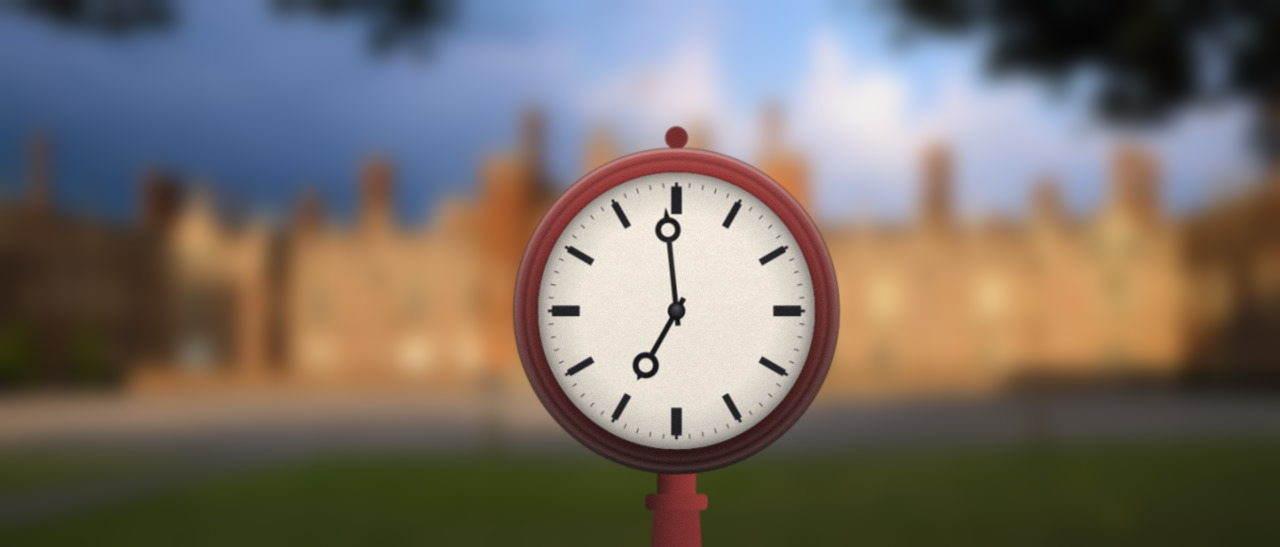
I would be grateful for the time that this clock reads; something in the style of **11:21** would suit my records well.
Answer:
**6:59**
